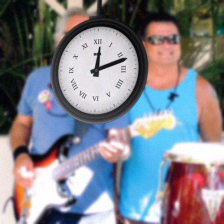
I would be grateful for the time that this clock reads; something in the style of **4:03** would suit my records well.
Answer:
**12:12**
